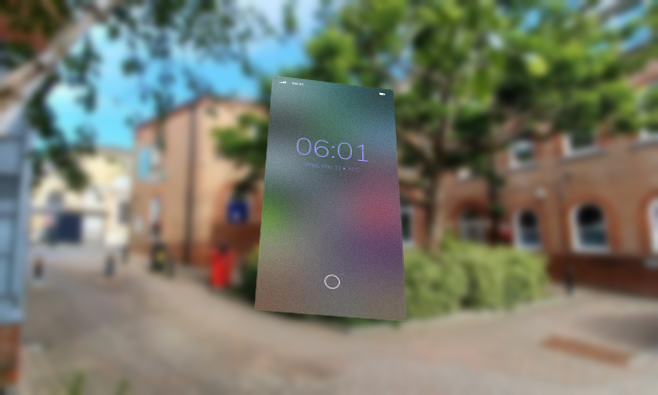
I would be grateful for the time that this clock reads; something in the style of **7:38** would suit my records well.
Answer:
**6:01**
